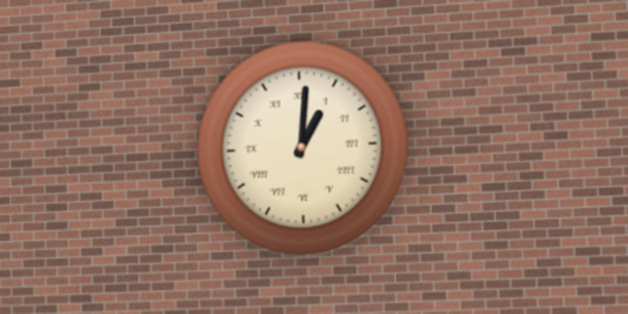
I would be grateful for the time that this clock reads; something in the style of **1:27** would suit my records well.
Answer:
**1:01**
